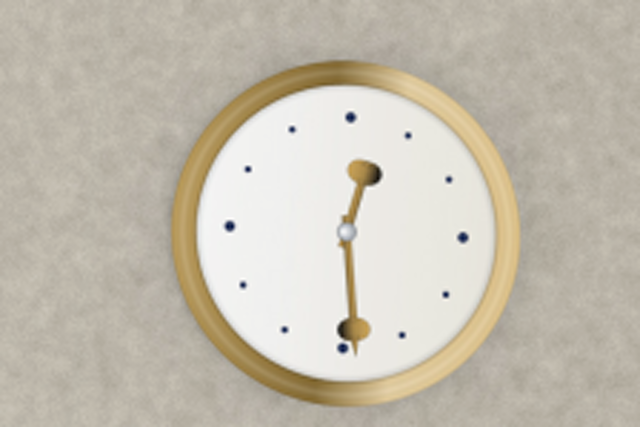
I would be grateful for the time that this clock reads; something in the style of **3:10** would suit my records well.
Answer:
**12:29**
